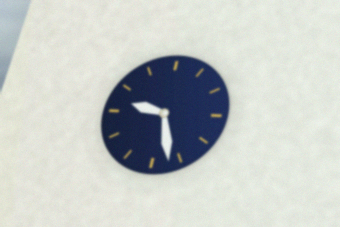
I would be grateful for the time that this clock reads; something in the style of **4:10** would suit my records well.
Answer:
**9:27**
